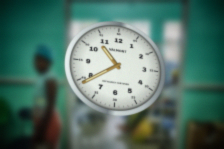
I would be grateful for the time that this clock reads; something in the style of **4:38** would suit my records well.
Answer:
**10:39**
